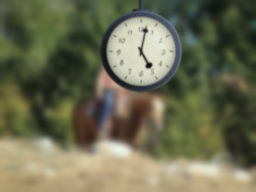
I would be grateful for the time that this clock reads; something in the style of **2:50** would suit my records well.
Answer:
**5:02**
